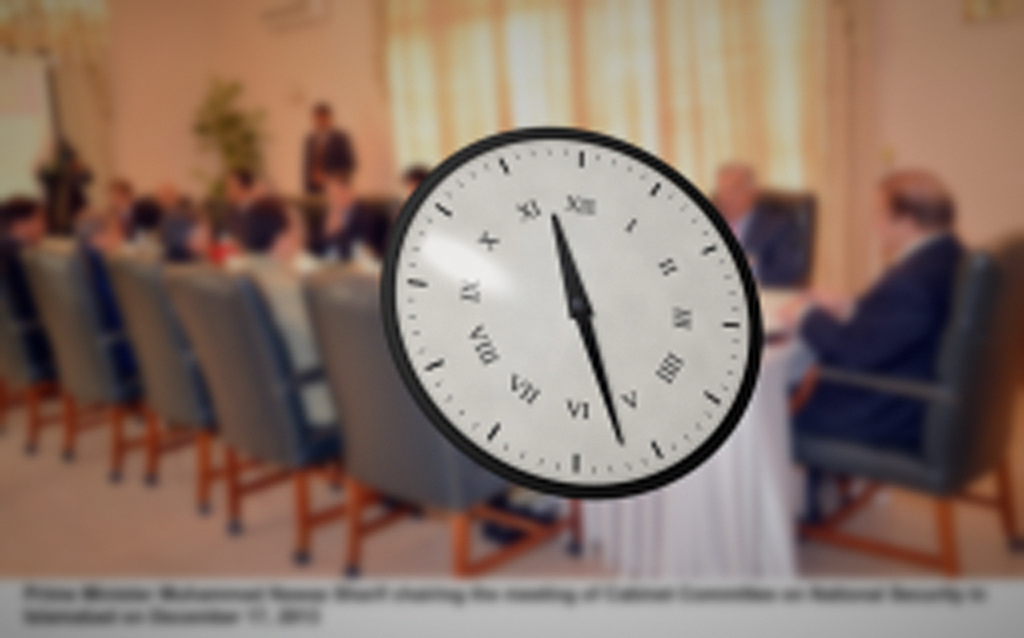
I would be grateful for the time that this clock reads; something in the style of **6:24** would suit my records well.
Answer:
**11:27**
